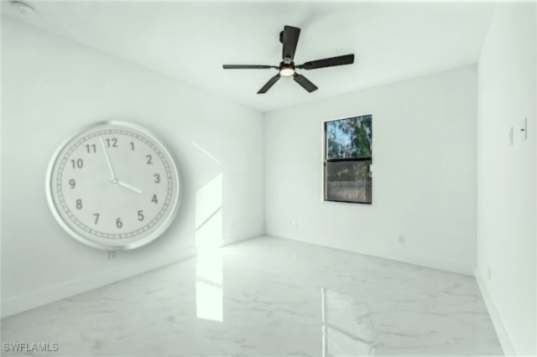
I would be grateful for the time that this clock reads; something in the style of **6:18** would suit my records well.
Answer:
**3:58**
